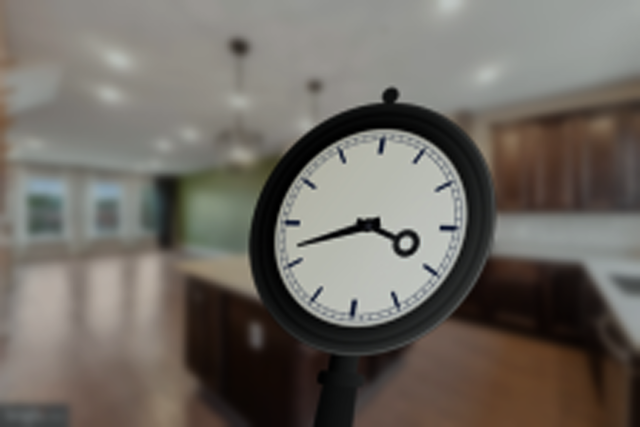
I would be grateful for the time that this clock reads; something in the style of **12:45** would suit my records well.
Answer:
**3:42**
